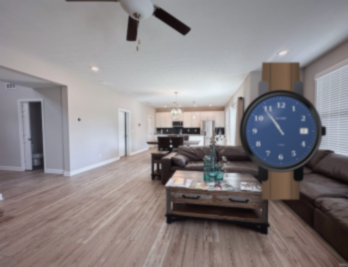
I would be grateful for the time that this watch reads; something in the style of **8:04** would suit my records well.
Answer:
**10:54**
